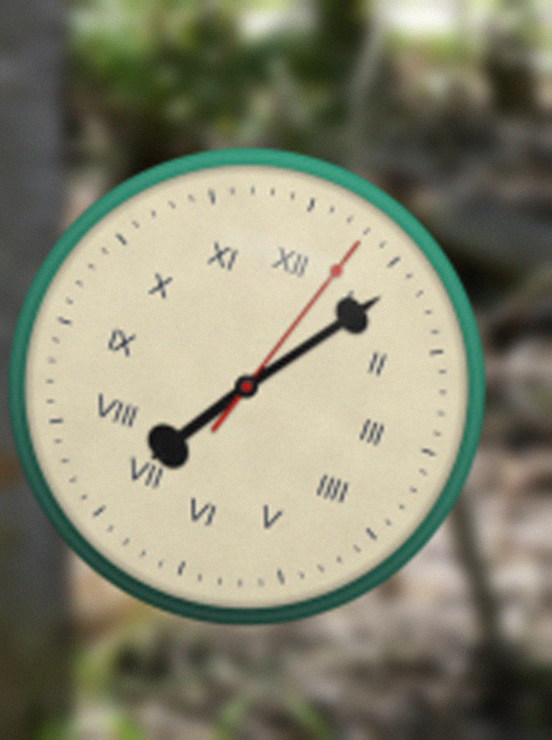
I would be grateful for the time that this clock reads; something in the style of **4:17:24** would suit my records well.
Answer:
**7:06:03**
